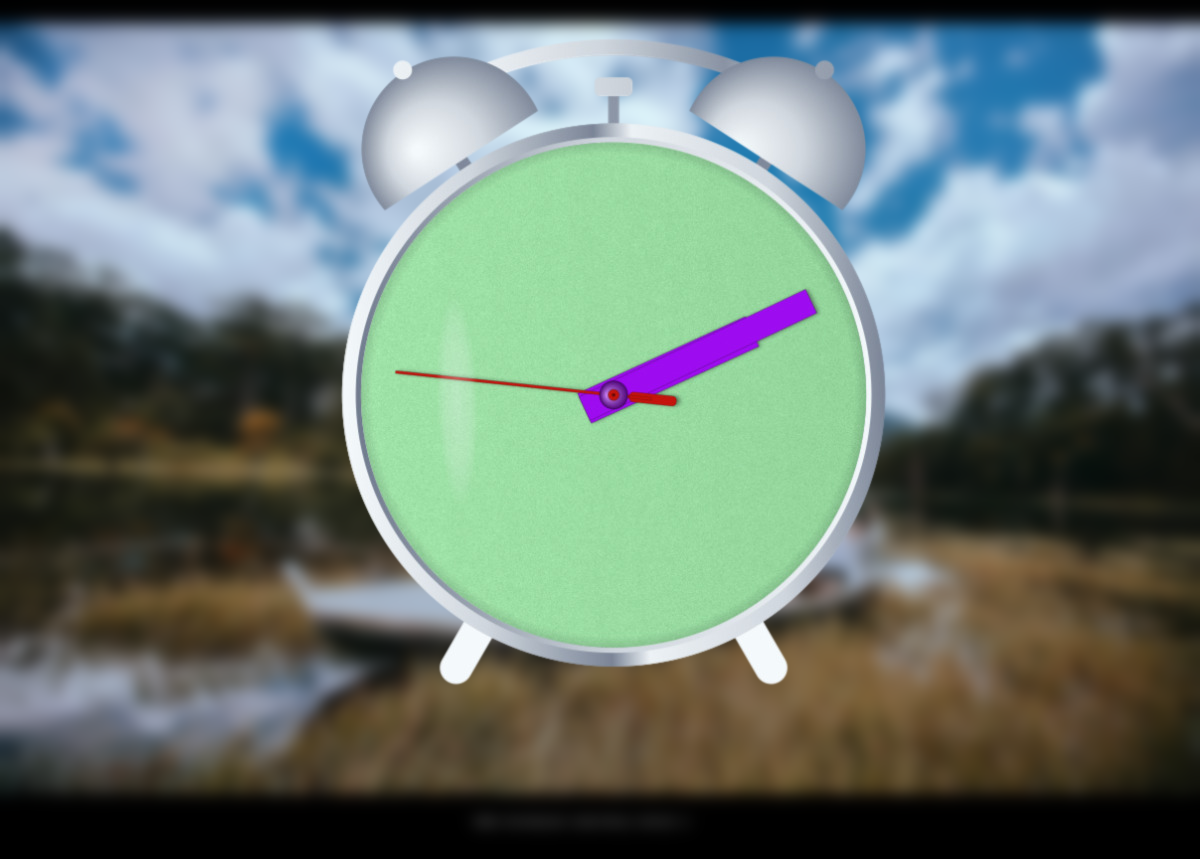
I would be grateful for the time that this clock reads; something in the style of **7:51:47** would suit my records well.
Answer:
**2:10:46**
